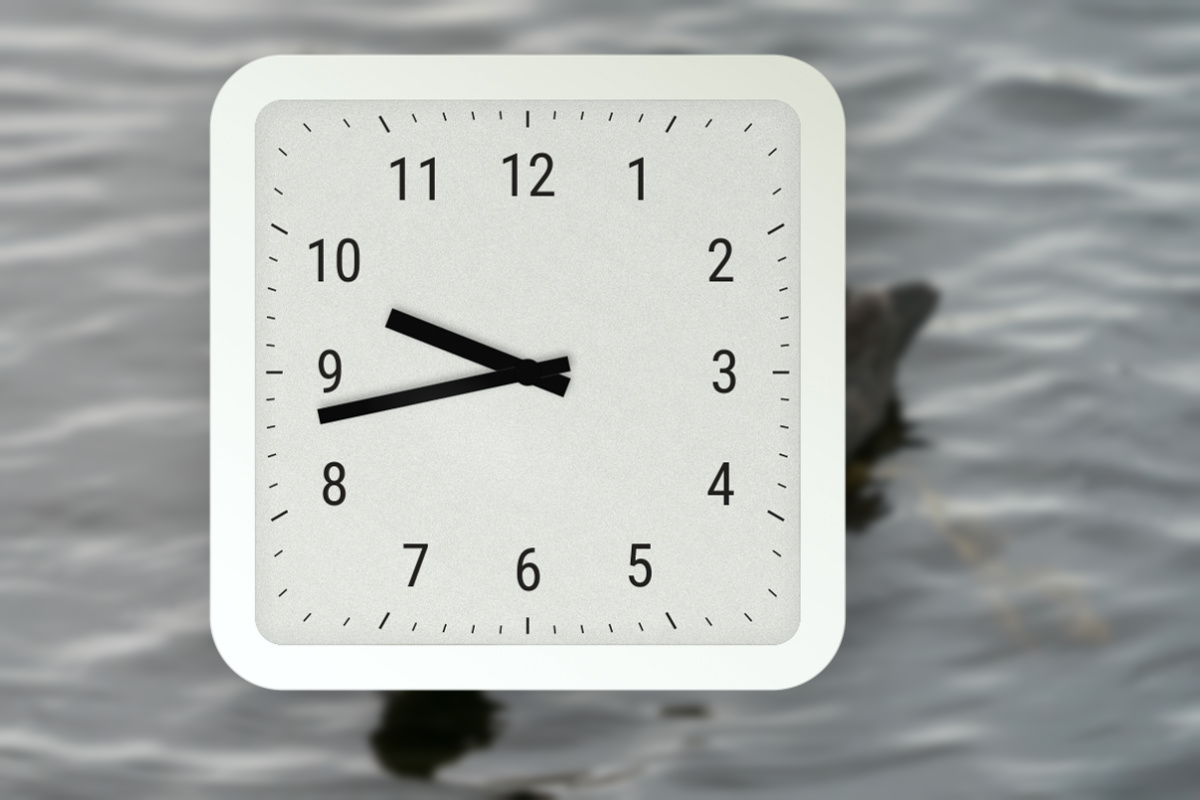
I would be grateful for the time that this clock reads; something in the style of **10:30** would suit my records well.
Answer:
**9:43**
